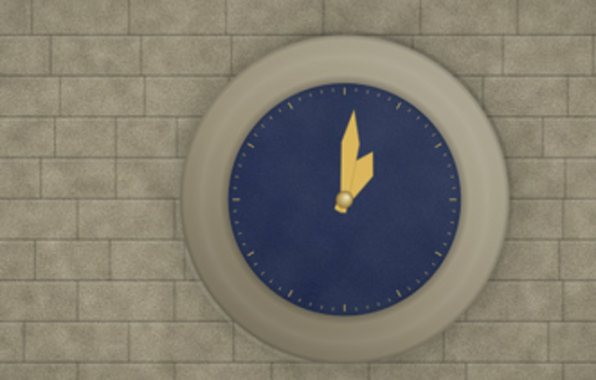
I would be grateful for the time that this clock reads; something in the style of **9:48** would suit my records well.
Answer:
**1:01**
